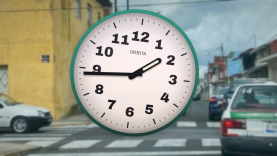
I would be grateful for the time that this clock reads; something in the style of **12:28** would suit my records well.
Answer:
**1:44**
